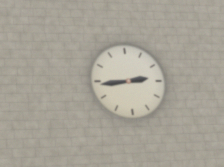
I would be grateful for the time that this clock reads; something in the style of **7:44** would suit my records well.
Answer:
**2:44**
